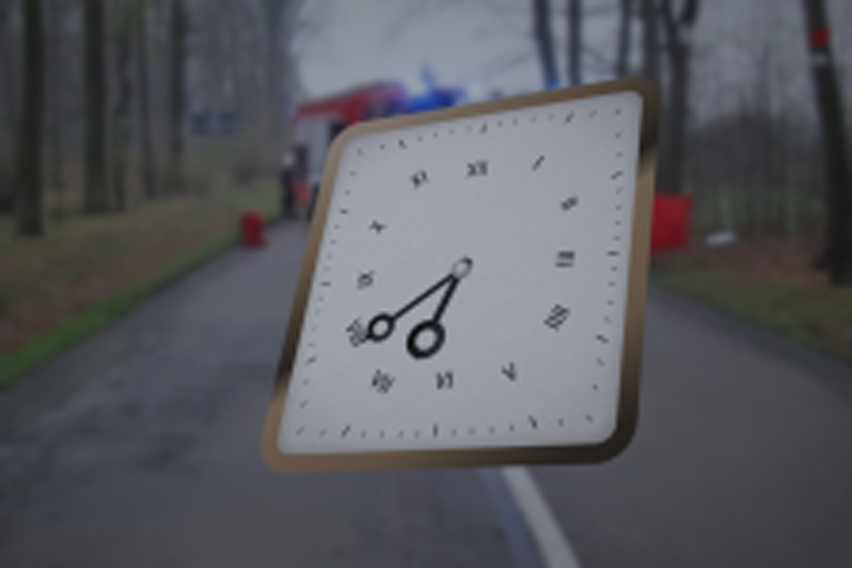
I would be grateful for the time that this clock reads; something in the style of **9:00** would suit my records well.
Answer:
**6:39**
